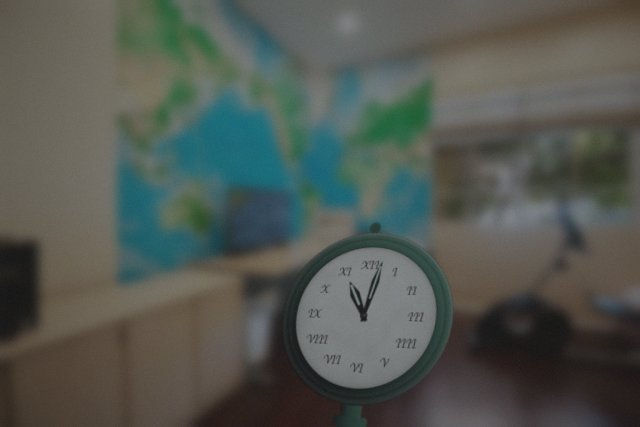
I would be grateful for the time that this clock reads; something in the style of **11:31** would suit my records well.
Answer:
**11:02**
